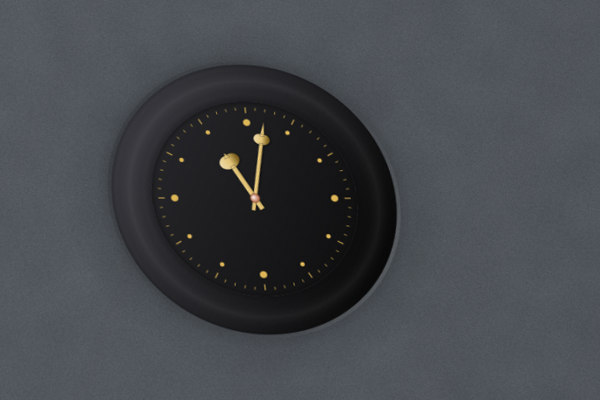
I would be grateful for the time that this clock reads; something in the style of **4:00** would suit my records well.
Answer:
**11:02**
